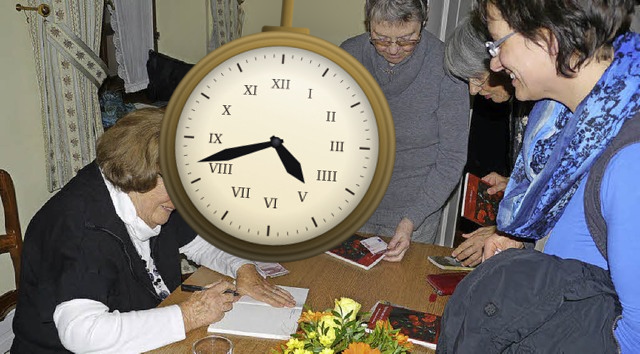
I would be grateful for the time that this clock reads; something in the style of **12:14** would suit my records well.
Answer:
**4:42**
